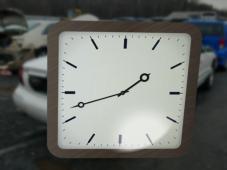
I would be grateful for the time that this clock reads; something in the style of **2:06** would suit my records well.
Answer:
**1:42**
